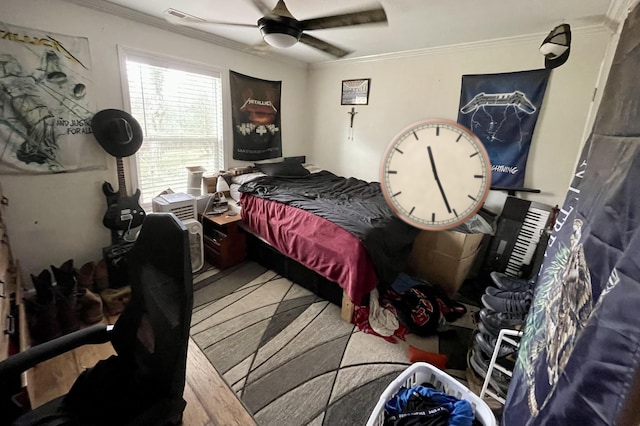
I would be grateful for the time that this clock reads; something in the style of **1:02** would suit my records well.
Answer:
**11:26**
